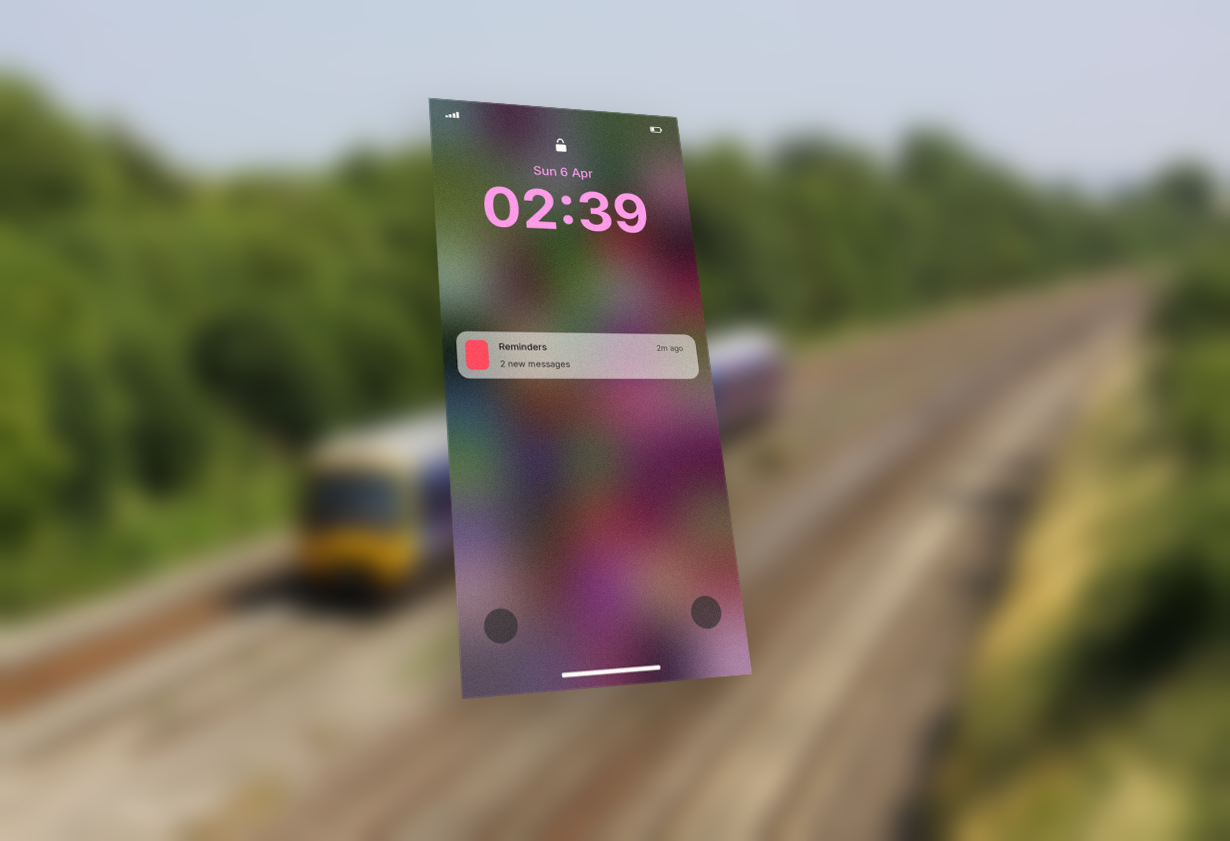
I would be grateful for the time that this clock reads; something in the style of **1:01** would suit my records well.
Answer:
**2:39**
